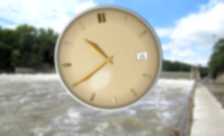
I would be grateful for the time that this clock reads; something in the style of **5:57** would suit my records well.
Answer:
**10:40**
